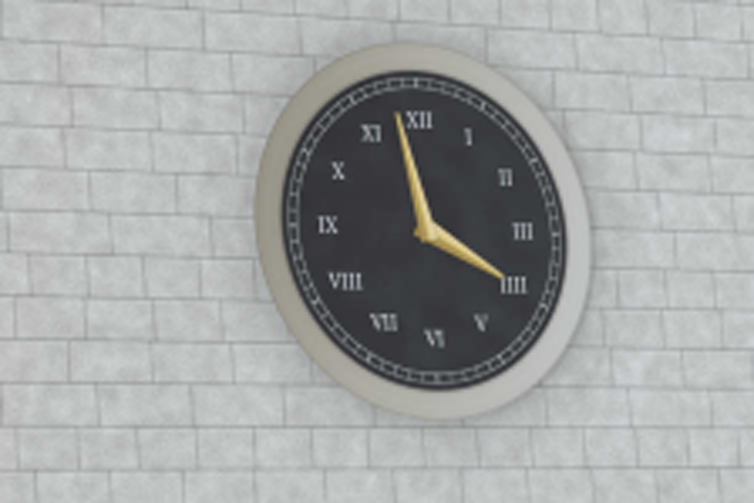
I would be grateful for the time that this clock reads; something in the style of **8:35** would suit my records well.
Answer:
**3:58**
